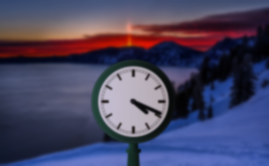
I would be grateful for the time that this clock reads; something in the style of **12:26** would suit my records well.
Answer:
**4:19**
